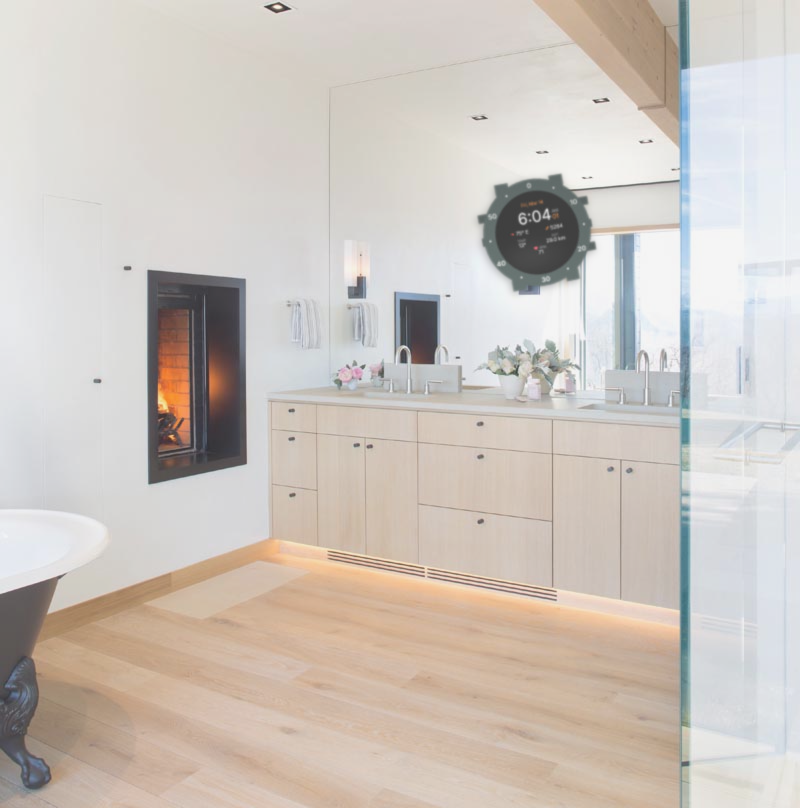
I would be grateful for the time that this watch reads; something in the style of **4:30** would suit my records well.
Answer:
**6:04**
